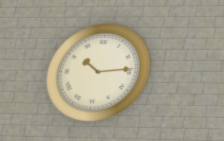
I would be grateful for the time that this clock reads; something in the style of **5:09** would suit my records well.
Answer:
**10:14**
